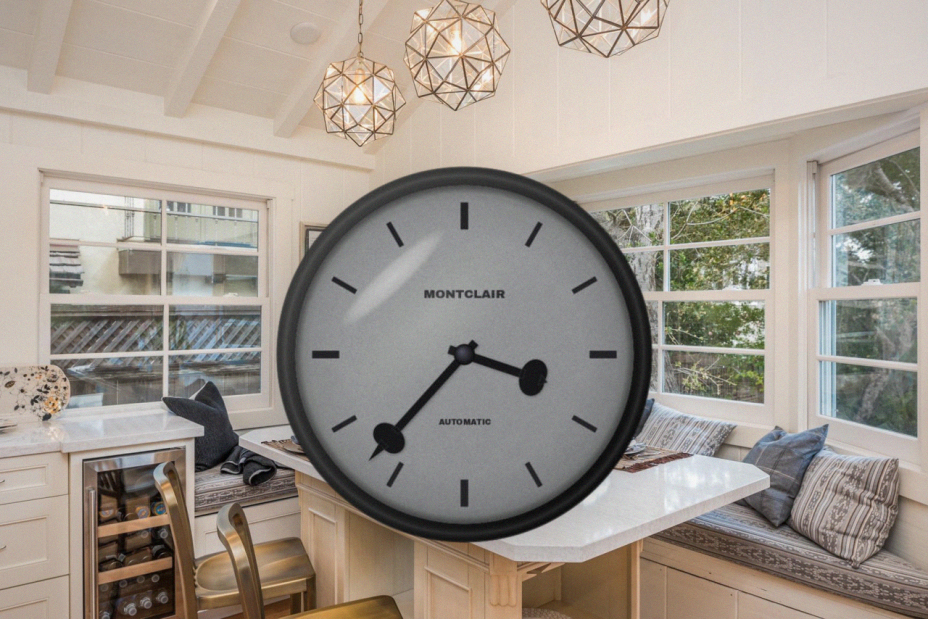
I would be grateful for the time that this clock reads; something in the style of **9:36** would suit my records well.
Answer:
**3:37**
